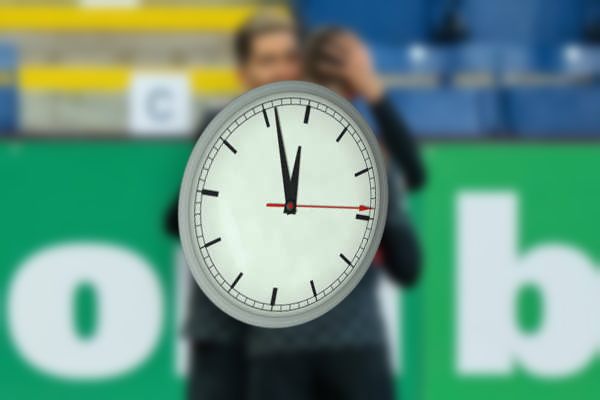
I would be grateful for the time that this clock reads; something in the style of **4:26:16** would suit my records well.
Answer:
**11:56:14**
